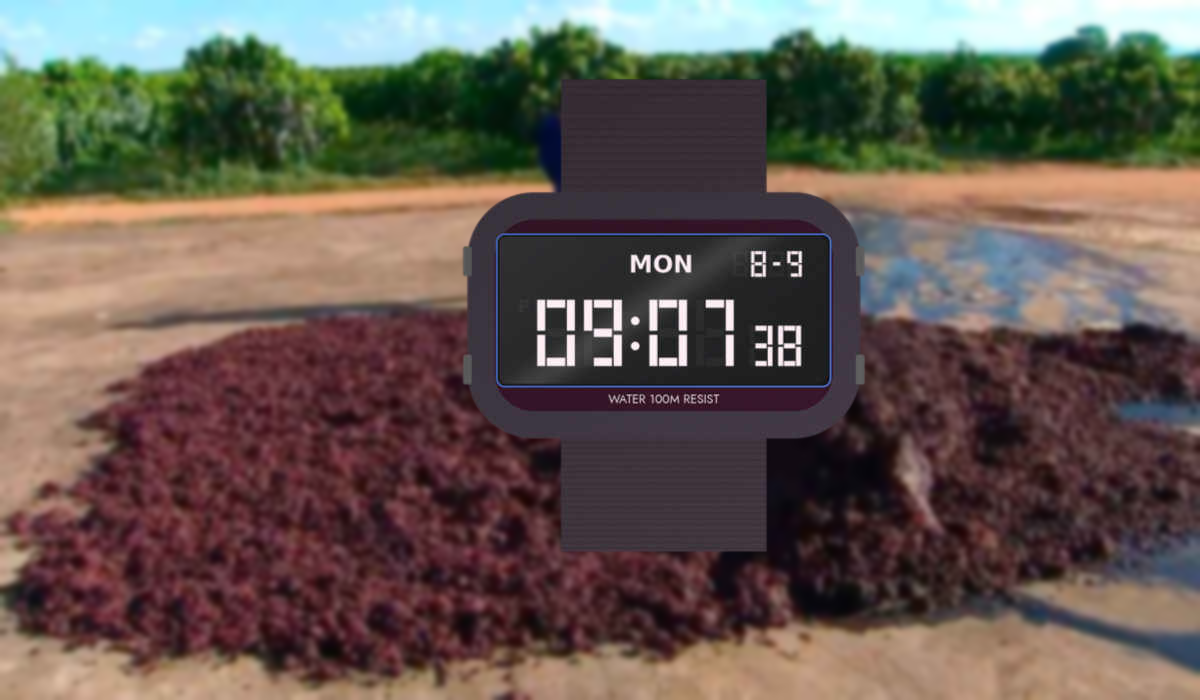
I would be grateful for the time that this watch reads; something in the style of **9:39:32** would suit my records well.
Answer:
**9:07:38**
